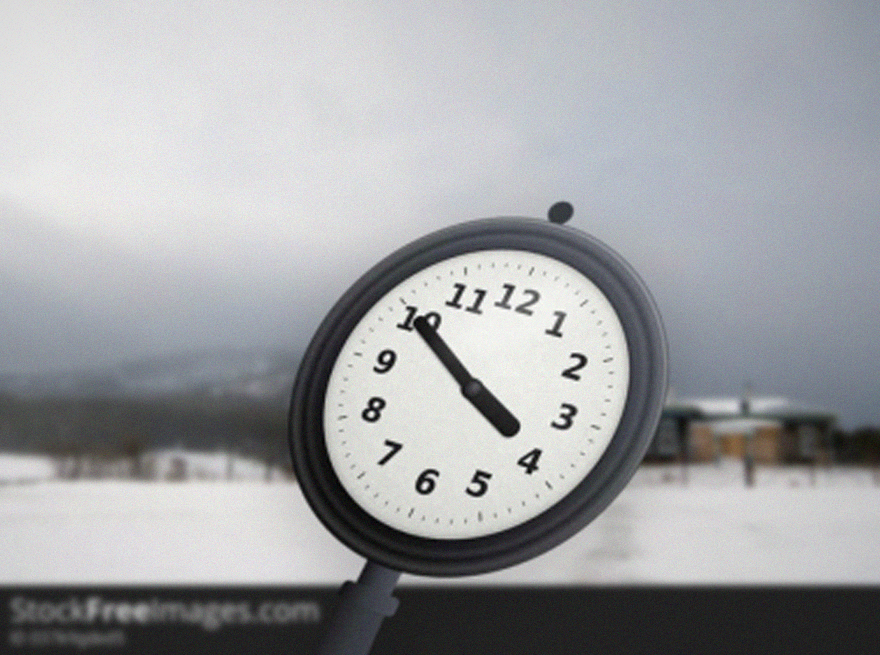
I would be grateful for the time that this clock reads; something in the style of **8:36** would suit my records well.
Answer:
**3:50**
